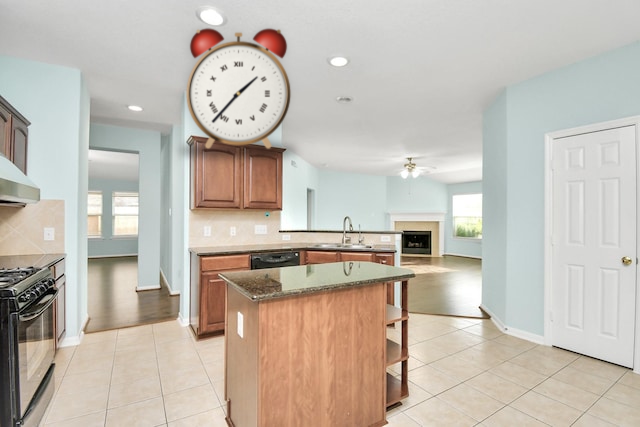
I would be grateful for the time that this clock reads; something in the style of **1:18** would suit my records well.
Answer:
**1:37**
